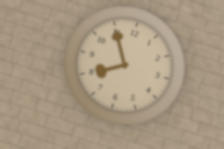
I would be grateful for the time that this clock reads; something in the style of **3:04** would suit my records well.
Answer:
**7:55**
